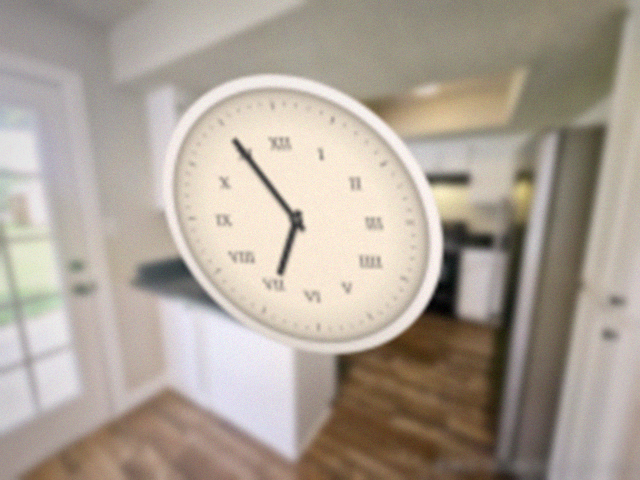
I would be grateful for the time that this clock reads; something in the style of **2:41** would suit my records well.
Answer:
**6:55**
